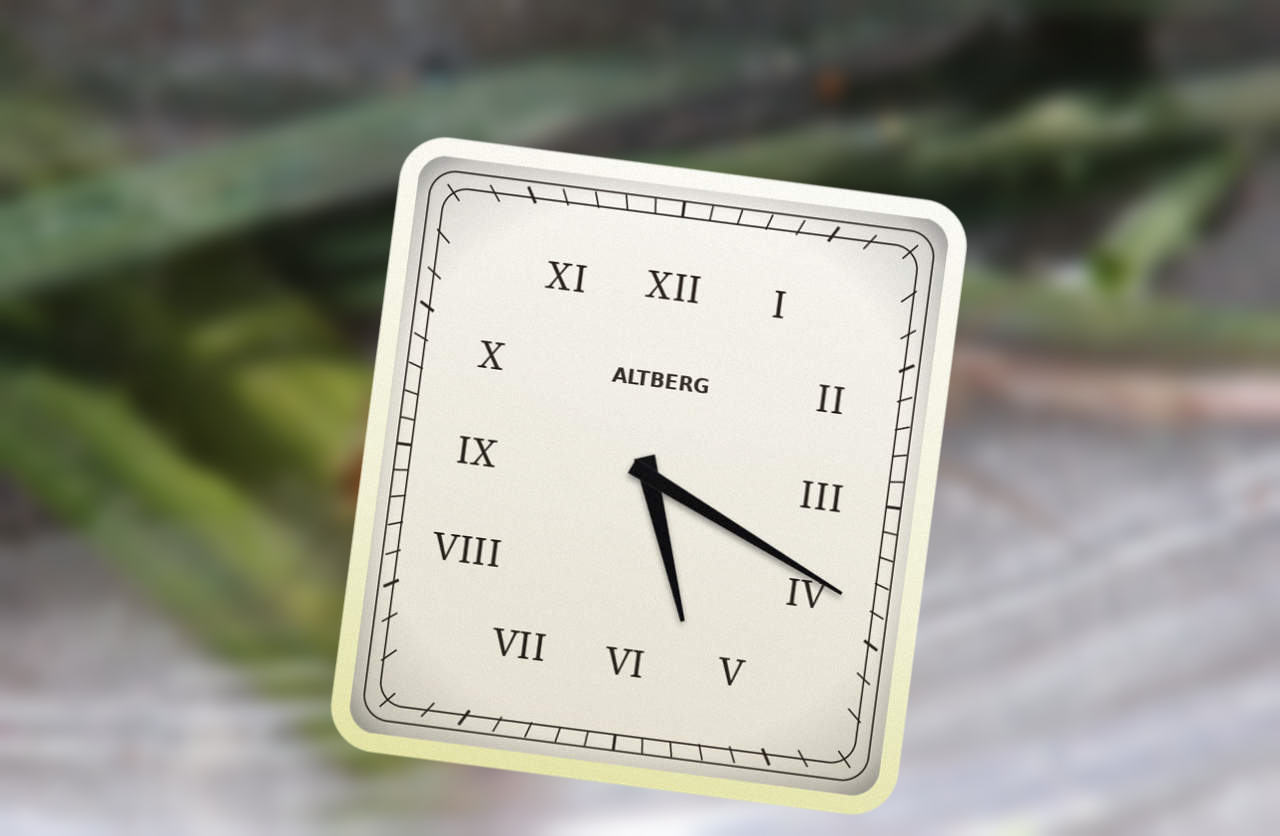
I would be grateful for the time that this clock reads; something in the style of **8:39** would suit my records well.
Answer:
**5:19**
